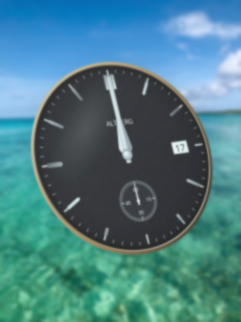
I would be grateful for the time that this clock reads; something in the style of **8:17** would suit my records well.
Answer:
**12:00**
